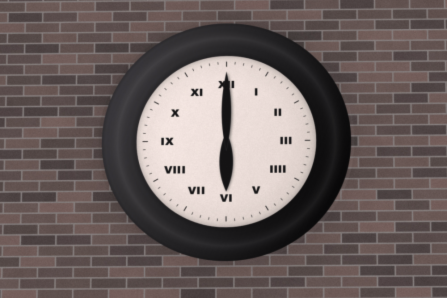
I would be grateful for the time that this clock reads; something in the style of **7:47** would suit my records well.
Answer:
**6:00**
